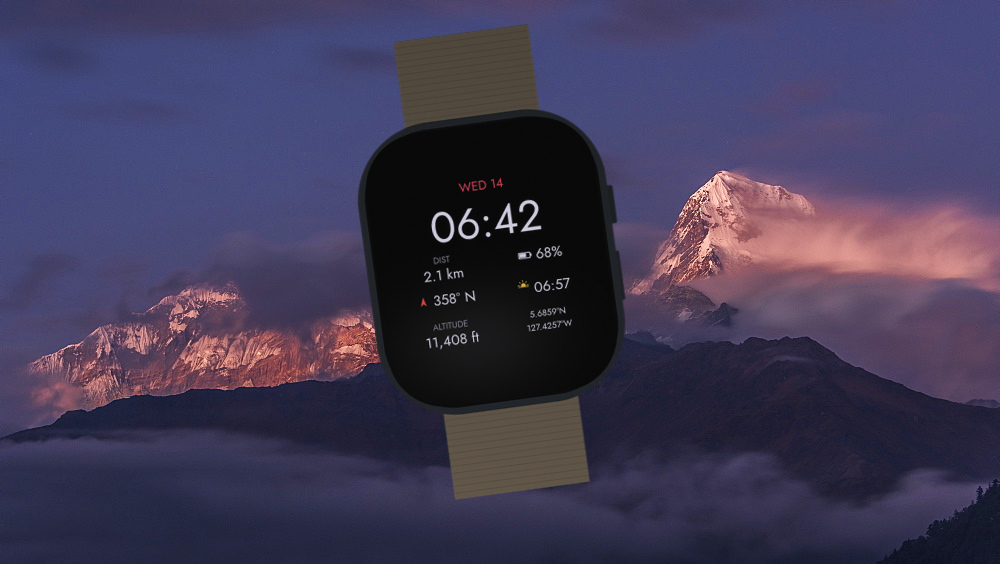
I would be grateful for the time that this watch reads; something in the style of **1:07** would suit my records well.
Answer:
**6:42**
